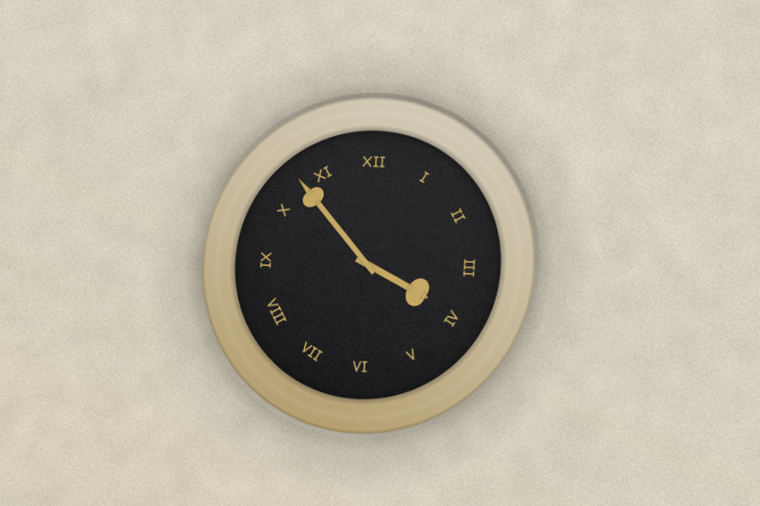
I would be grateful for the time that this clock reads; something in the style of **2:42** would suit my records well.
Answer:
**3:53**
